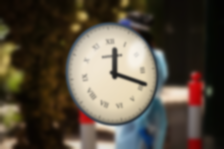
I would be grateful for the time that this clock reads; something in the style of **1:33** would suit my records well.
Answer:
**12:19**
